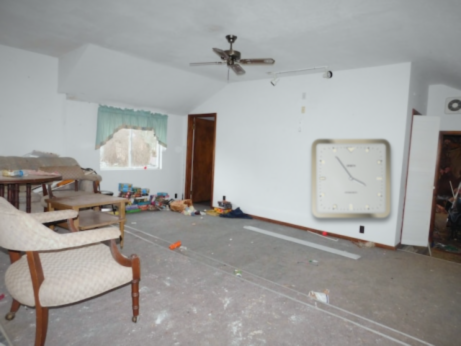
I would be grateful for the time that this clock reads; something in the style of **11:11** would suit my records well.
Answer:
**3:54**
